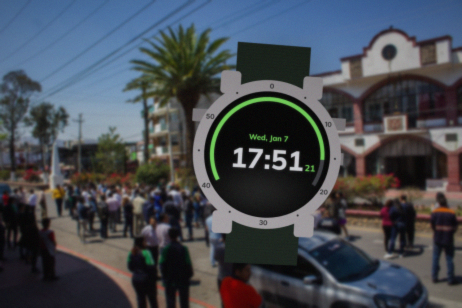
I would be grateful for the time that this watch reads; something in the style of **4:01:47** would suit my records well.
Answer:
**17:51:21**
